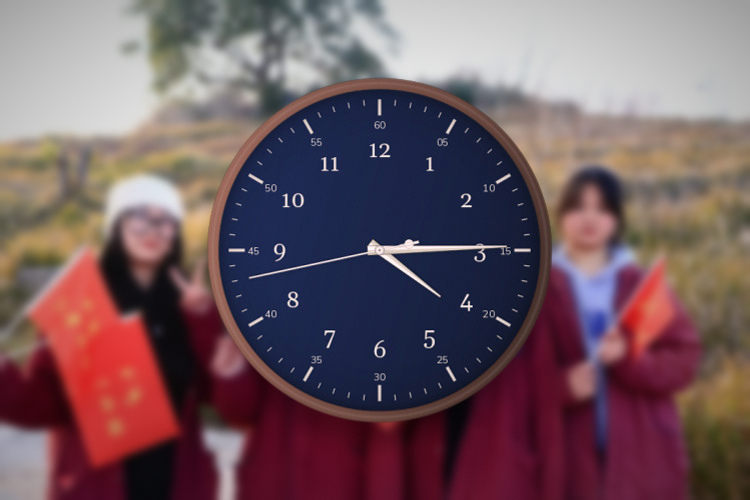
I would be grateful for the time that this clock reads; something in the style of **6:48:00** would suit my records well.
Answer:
**4:14:43**
